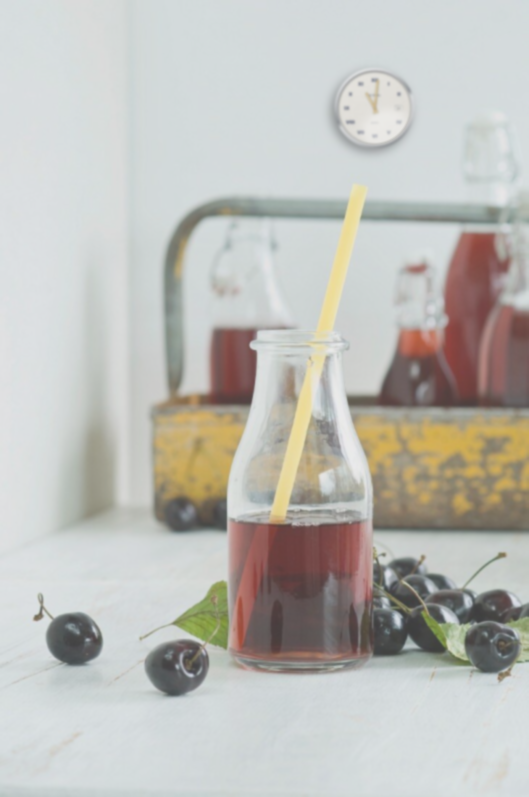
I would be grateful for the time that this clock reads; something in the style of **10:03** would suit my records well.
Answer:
**11:01**
